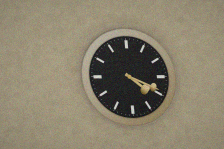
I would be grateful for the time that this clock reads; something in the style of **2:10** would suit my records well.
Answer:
**4:19**
